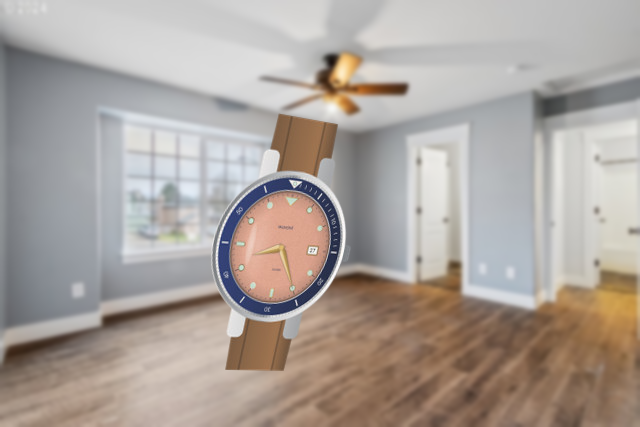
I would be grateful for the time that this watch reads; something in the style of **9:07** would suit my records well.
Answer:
**8:25**
